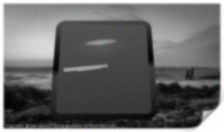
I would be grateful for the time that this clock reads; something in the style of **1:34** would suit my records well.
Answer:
**8:44**
